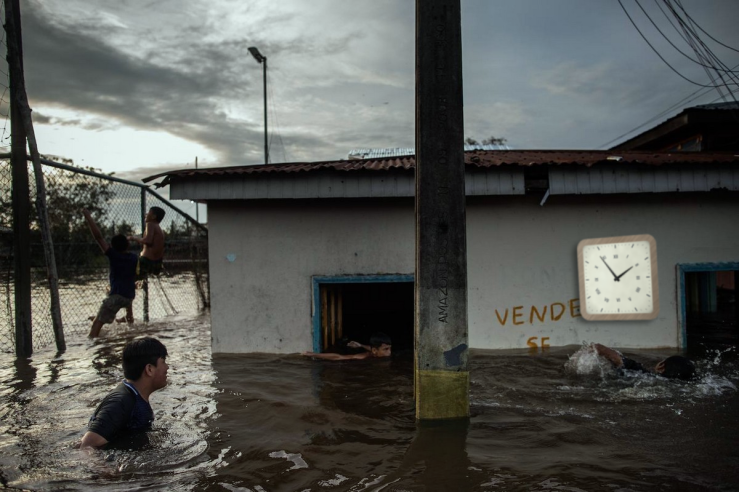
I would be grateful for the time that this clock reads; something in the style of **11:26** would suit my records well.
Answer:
**1:54**
